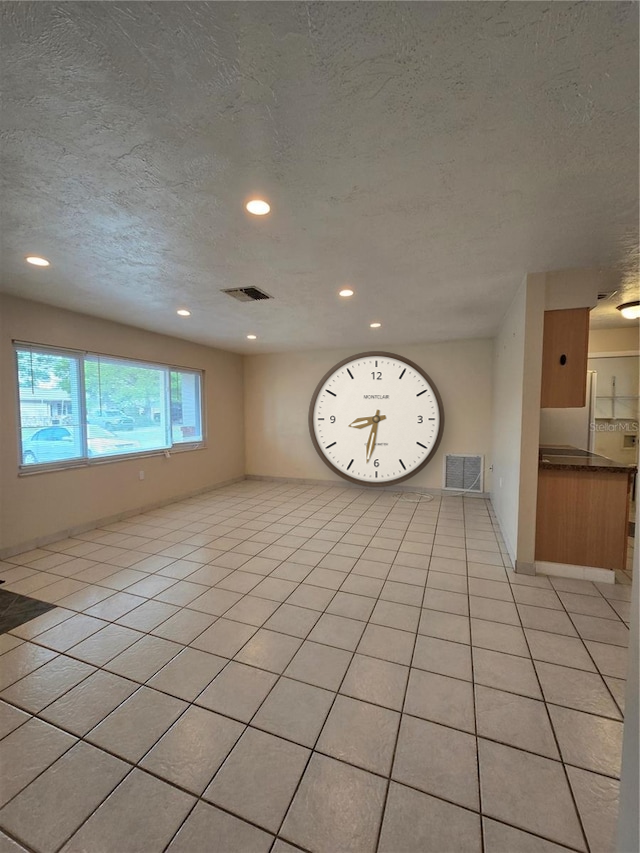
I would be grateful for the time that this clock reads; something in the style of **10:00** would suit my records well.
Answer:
**8:32**
